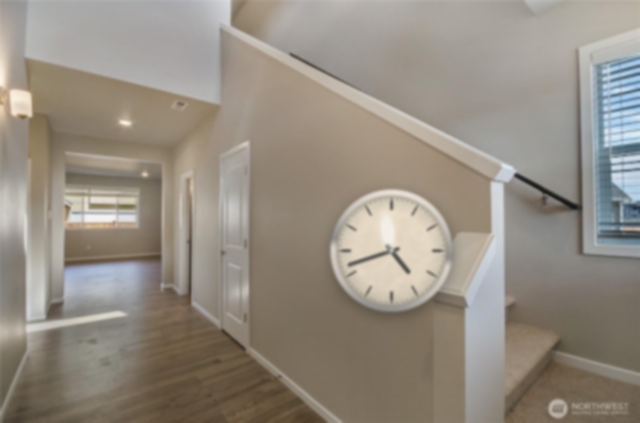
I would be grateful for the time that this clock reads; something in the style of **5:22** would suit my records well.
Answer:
**4:42**
